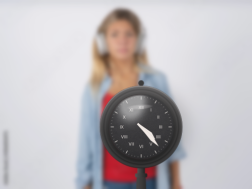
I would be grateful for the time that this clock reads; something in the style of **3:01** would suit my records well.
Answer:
**4:23**
